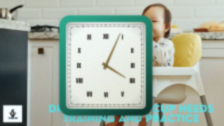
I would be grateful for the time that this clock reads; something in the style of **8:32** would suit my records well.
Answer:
**4:04**
